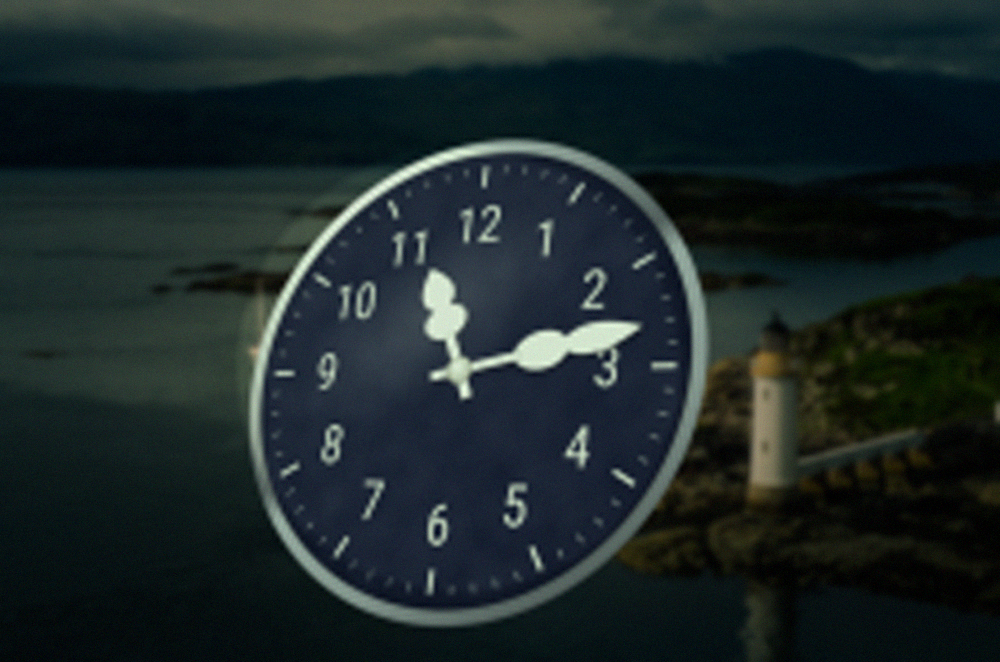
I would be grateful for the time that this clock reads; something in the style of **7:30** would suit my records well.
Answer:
**11:13**
